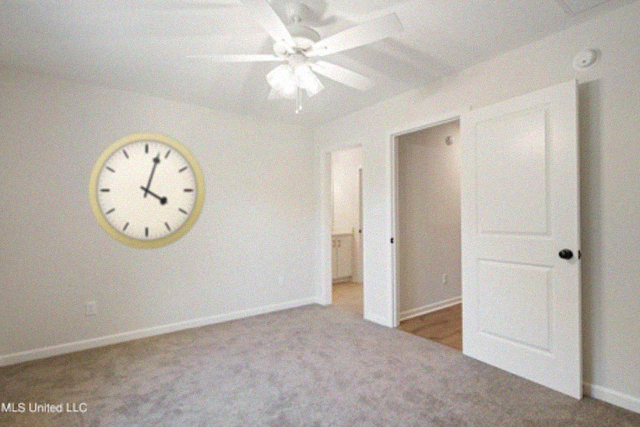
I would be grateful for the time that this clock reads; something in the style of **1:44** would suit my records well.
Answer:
**4:03**
